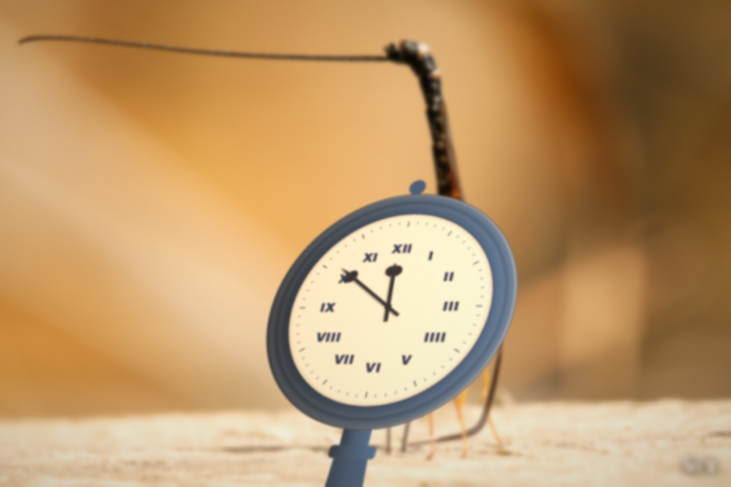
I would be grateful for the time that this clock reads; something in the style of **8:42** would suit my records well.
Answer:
**11:51**
